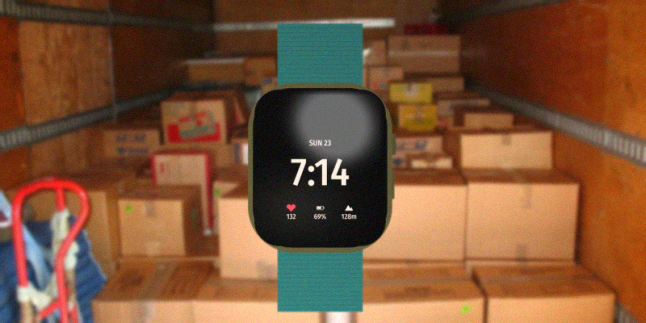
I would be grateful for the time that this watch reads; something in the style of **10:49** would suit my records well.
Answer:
**7:14**
